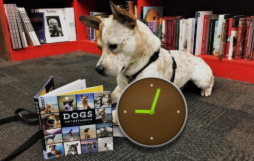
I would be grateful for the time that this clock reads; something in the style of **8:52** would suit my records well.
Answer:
**9:03**
